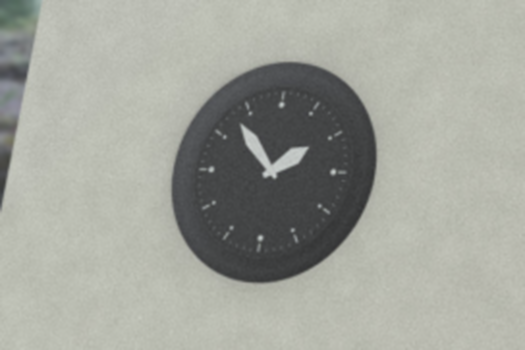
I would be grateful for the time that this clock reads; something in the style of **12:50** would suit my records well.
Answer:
**1:53**
